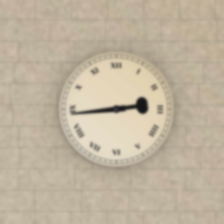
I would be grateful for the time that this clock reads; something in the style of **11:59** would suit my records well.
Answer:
**2:44**
